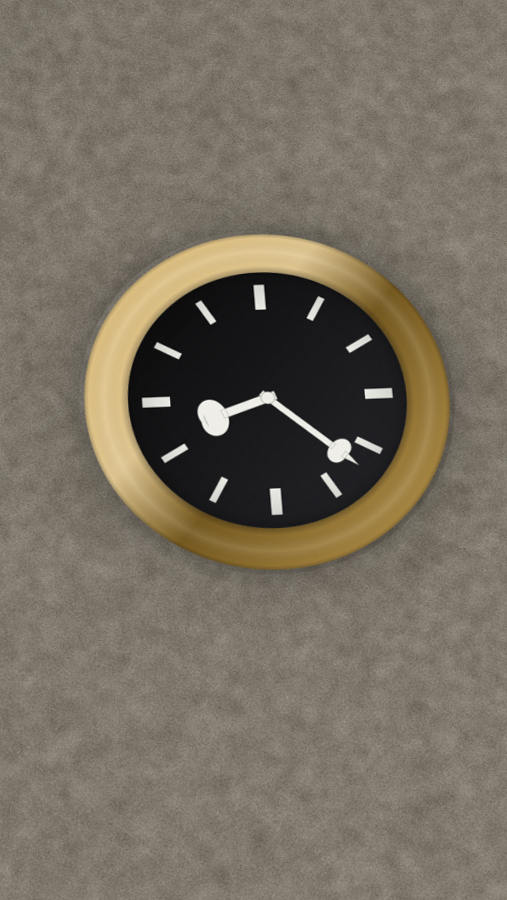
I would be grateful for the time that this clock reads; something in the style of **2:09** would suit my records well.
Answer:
**8:22**
